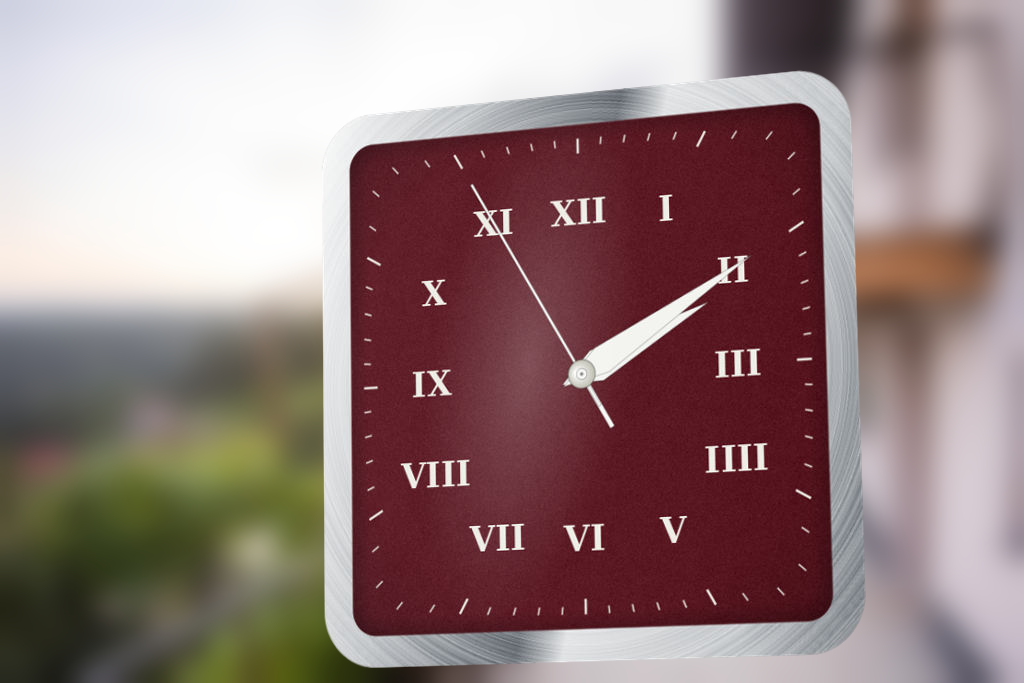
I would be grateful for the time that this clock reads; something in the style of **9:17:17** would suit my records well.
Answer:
**2:09:55**
